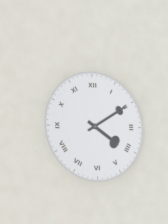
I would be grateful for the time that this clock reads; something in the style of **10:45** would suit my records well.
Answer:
**4:10**
